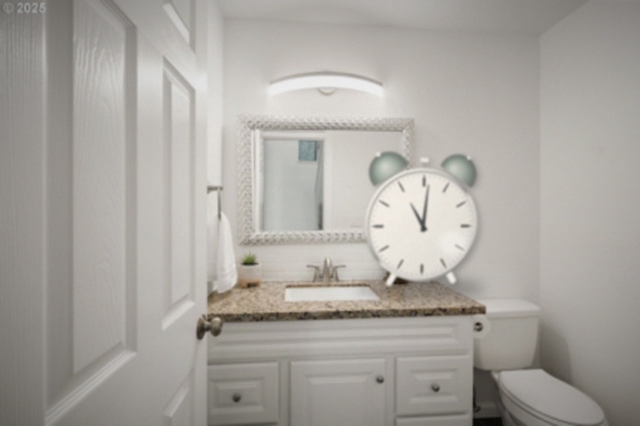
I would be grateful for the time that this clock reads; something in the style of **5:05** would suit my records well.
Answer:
**11:01**
